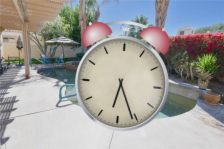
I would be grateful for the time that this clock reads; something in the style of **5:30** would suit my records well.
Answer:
**6:26**
